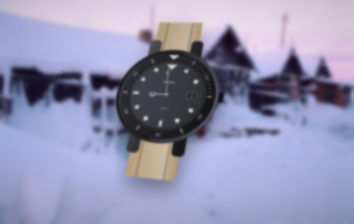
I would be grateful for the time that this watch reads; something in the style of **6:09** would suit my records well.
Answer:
**8:59**
